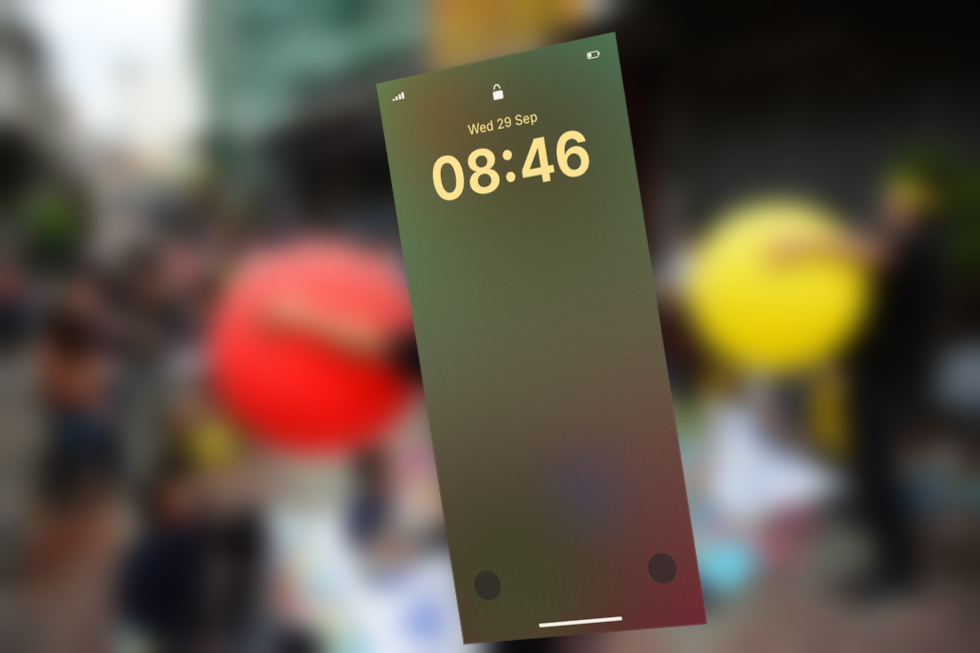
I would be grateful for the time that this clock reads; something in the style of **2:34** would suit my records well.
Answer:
**8:46**
